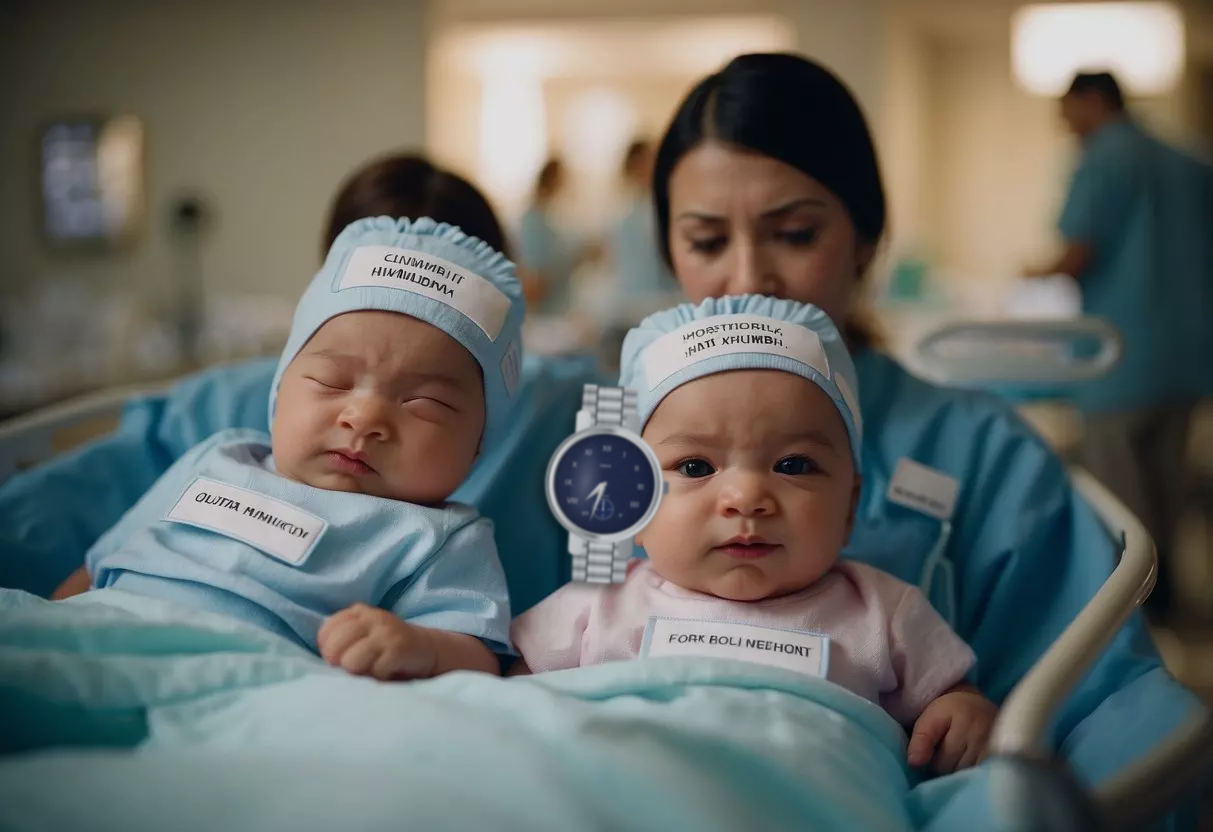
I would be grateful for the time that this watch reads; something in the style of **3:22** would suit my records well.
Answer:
**7:33**
